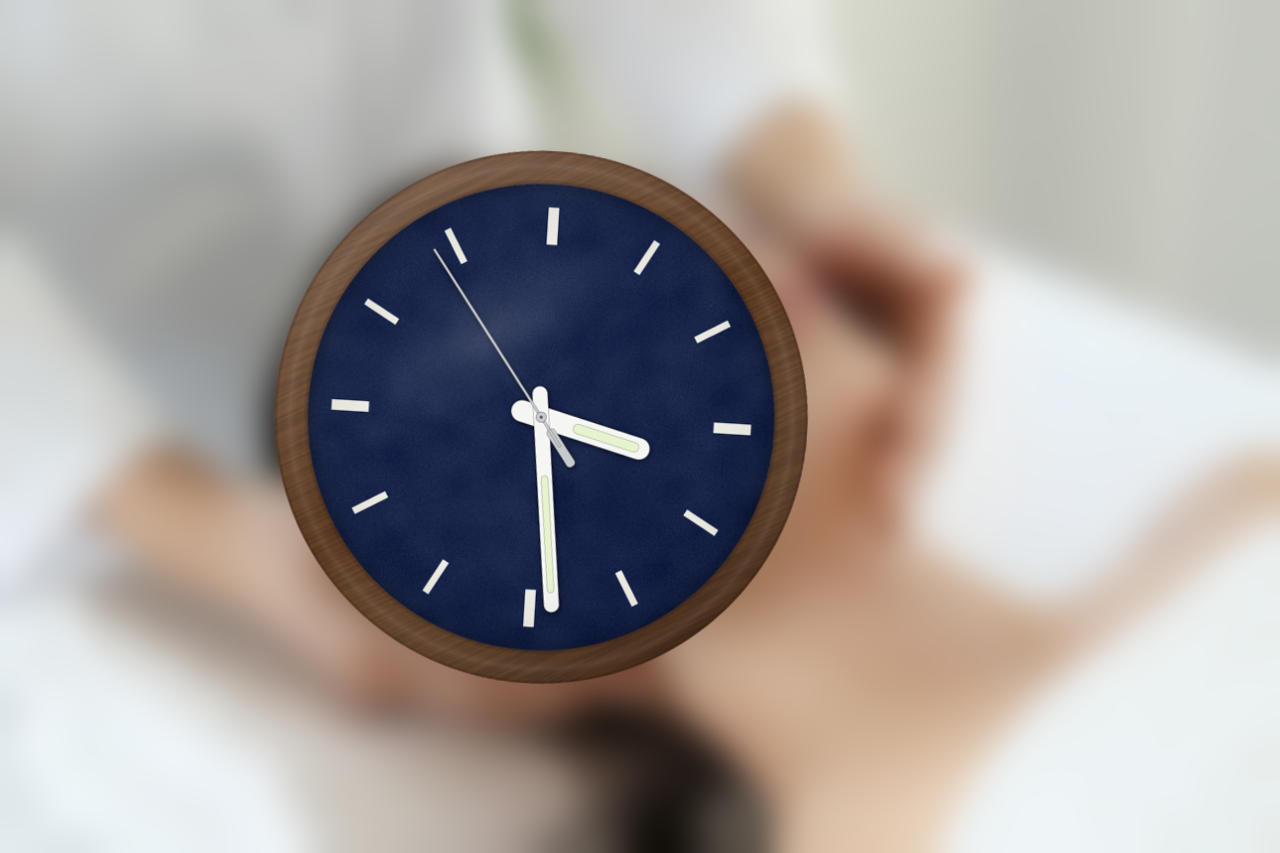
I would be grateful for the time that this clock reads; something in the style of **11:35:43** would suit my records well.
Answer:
**3:28:54**
